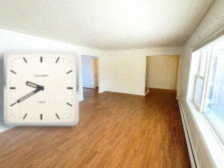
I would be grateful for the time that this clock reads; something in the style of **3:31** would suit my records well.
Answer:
**9:40**
